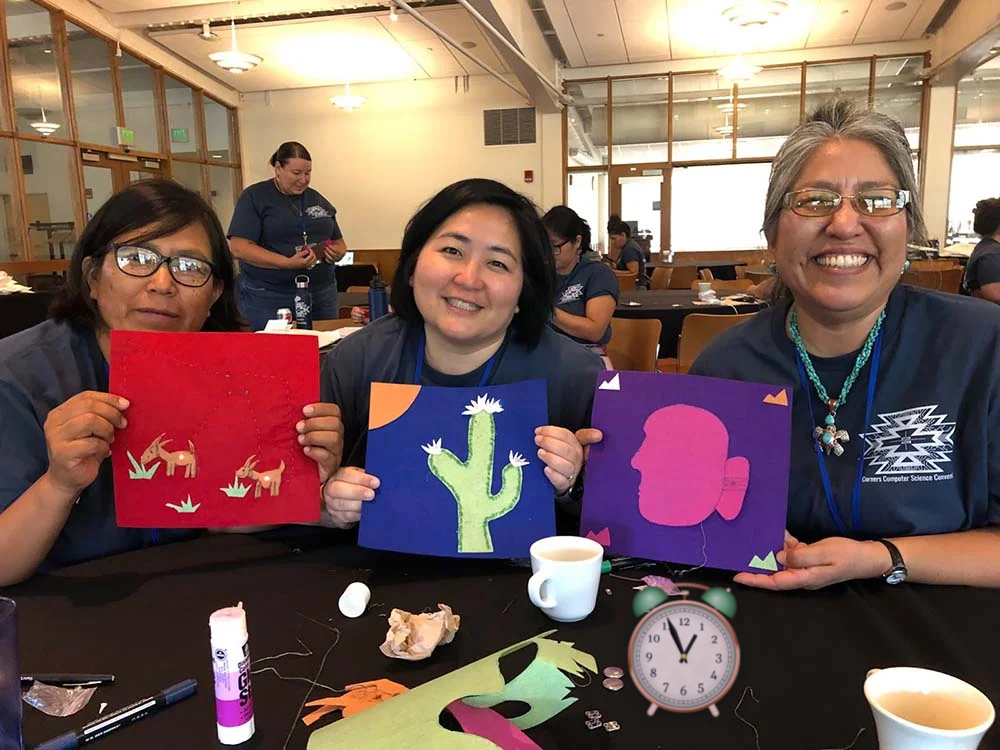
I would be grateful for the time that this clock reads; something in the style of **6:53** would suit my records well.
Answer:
**12:56**
